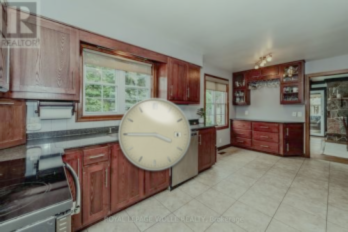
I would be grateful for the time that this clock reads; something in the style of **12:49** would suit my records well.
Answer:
**3:45**
